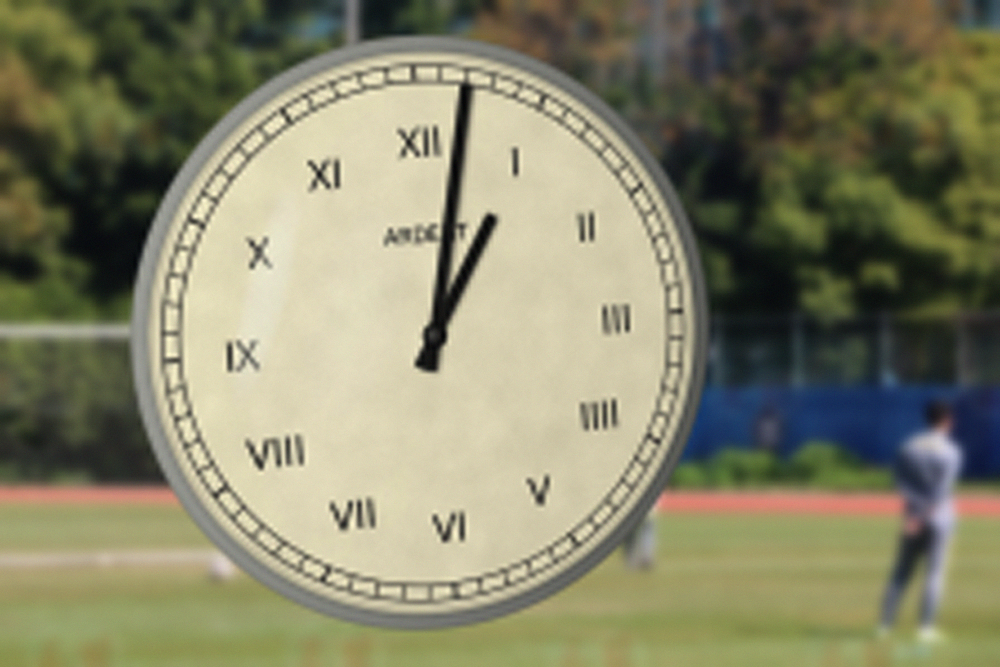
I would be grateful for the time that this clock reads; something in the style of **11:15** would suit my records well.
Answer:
**1:02**
